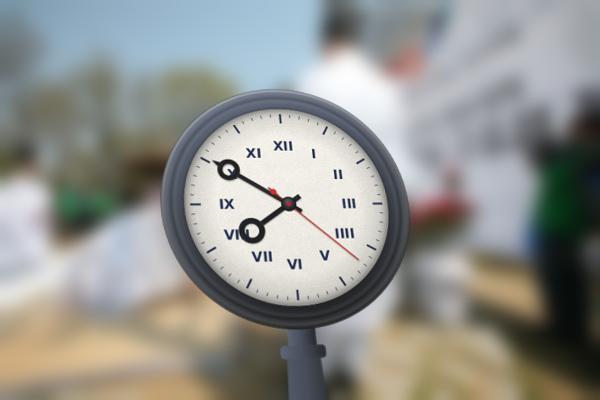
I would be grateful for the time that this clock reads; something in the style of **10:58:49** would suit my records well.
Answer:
**7:50:22**
